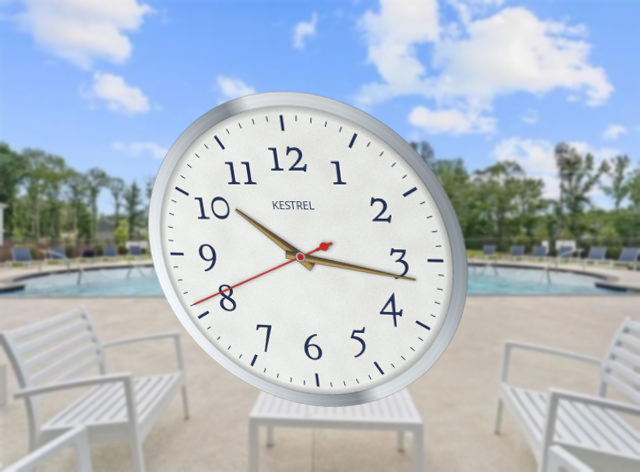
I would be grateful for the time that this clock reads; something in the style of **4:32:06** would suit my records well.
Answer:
**10:16:41**
